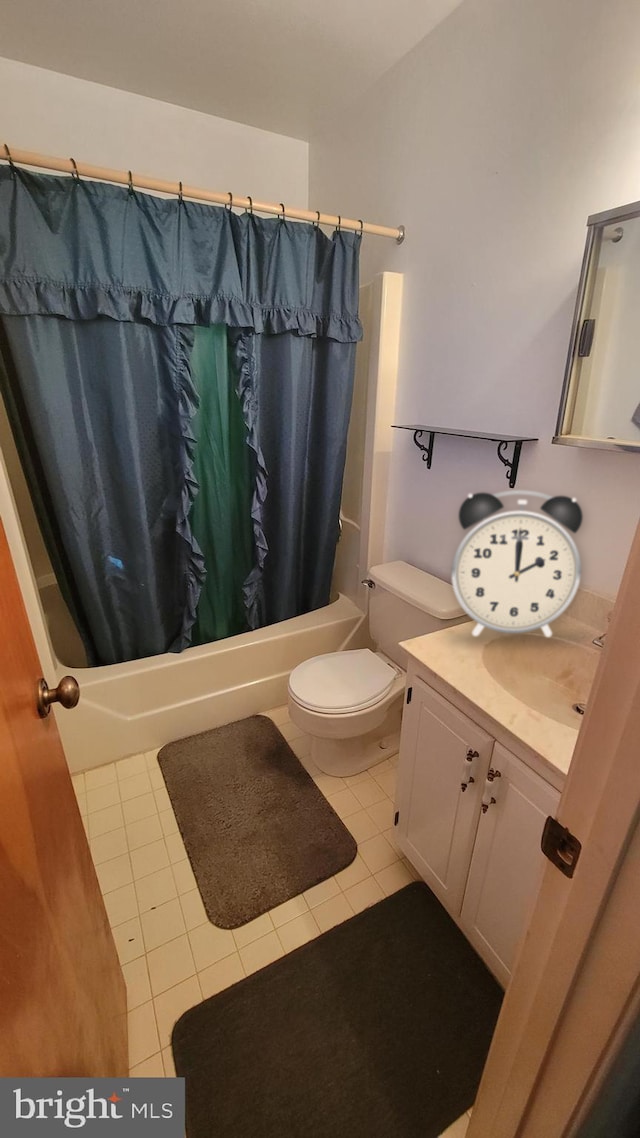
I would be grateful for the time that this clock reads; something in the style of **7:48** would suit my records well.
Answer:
**2:00**
